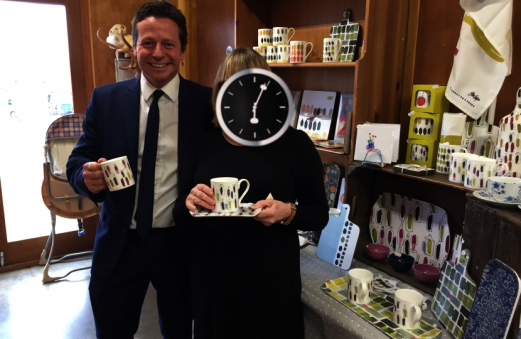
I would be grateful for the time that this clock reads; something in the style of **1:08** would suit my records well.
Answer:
**6:04**
